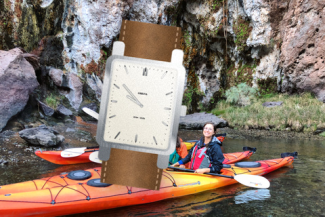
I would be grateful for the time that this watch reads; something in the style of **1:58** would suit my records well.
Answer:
**9:52**
